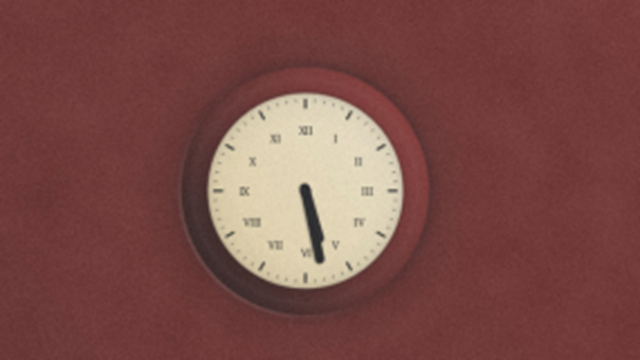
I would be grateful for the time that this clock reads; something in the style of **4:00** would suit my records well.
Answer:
**5:28**
